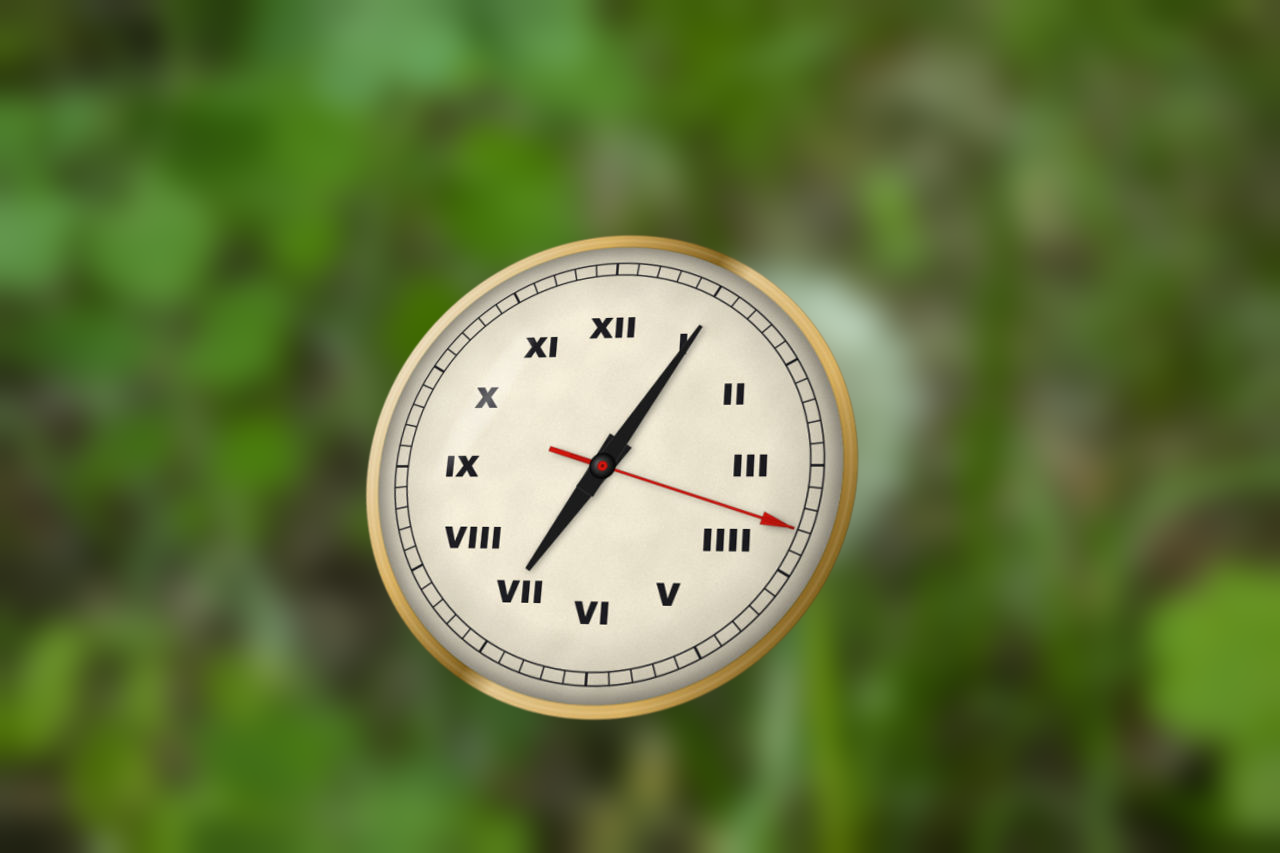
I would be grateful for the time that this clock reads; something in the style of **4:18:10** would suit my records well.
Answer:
**7:05:18**
